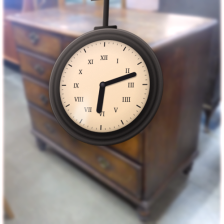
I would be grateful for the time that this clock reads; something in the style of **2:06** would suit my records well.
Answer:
**6:12**
